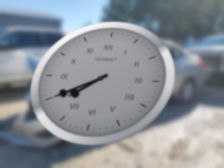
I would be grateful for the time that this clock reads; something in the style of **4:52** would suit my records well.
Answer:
**7:40**
